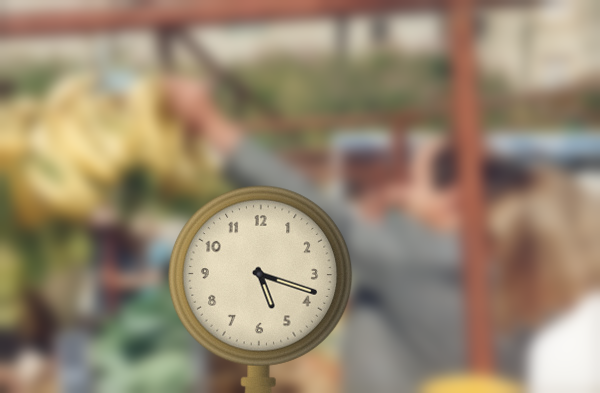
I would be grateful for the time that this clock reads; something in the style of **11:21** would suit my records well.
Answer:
**5:18**
